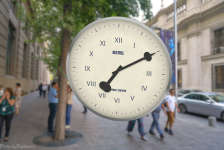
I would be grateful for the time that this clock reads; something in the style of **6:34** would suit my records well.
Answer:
**7:10**
